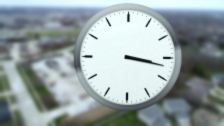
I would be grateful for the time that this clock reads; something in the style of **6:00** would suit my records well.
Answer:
**3:17**
